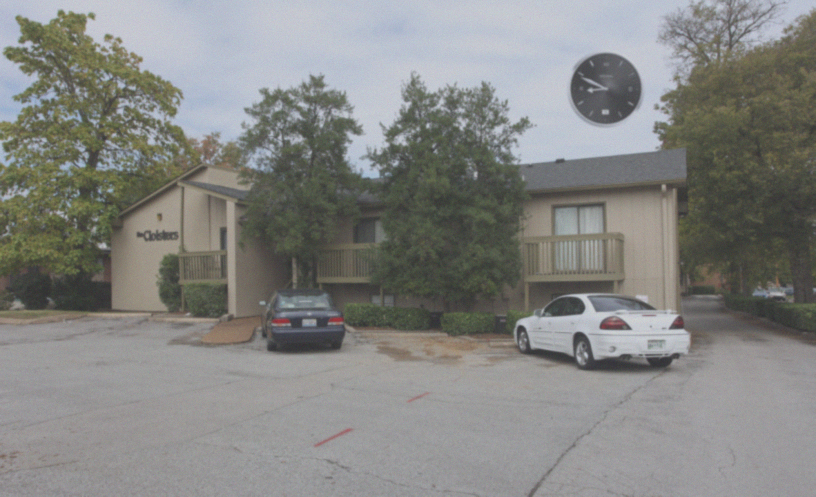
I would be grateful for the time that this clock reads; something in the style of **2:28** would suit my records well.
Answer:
**8:49**
